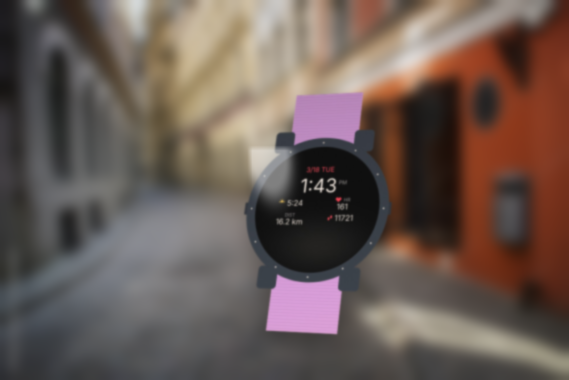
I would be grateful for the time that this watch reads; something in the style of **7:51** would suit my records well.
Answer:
**1:43**
